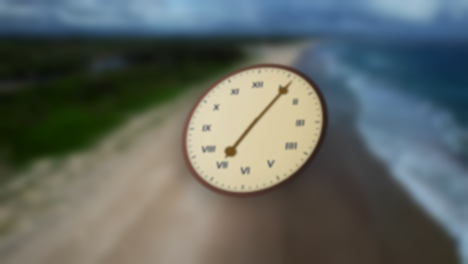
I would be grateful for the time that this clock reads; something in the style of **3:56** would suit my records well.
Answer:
**7:06**
